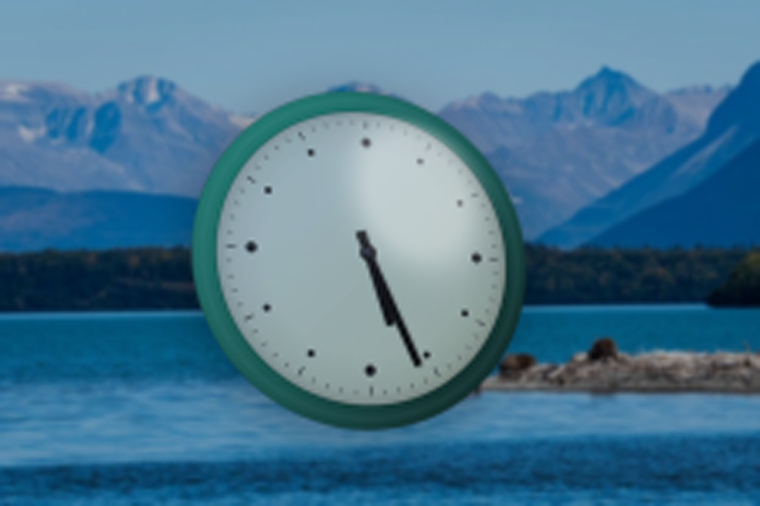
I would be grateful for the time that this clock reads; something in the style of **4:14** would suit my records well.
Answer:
**5:26**
